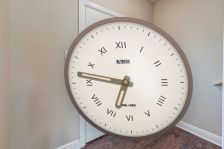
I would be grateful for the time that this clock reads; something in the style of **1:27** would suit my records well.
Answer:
**6:47**
